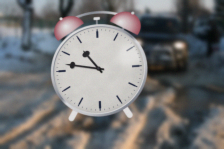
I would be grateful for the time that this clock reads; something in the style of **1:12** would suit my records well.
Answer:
**10:47**
